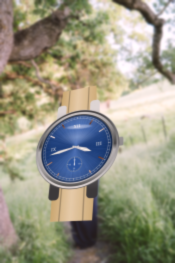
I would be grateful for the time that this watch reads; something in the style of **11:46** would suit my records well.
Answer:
**3:43**
